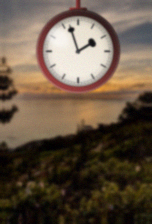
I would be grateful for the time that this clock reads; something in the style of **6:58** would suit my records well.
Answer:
**1:57**
